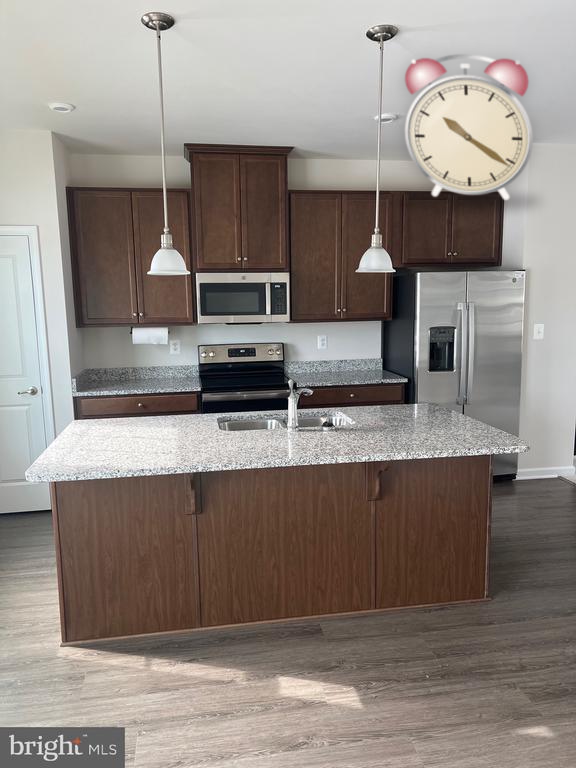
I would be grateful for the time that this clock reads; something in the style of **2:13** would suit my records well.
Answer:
**10:21**
